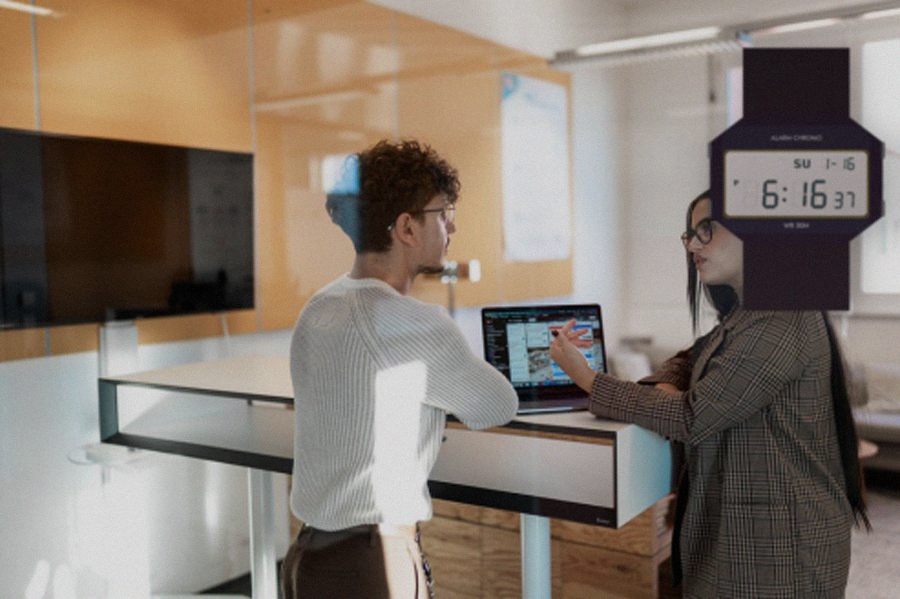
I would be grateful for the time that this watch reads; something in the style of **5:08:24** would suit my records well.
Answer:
**6:16:37**
